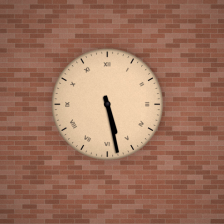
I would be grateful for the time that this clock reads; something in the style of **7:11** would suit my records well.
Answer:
**5:28**
